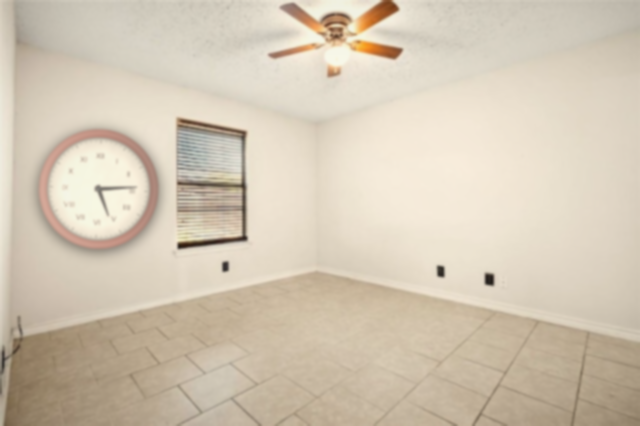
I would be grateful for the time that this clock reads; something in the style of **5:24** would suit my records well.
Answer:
**5:14**
